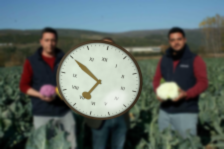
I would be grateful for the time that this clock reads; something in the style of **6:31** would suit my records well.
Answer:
**6:50**
